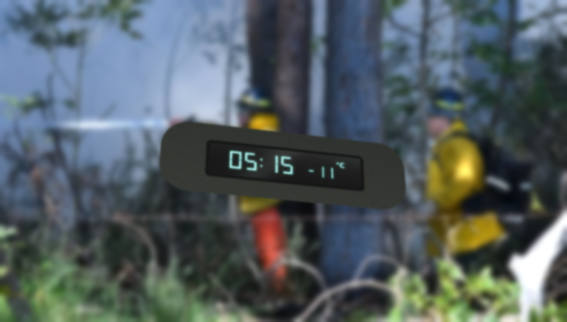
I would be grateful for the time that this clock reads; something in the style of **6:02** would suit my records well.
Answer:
**5:15**
